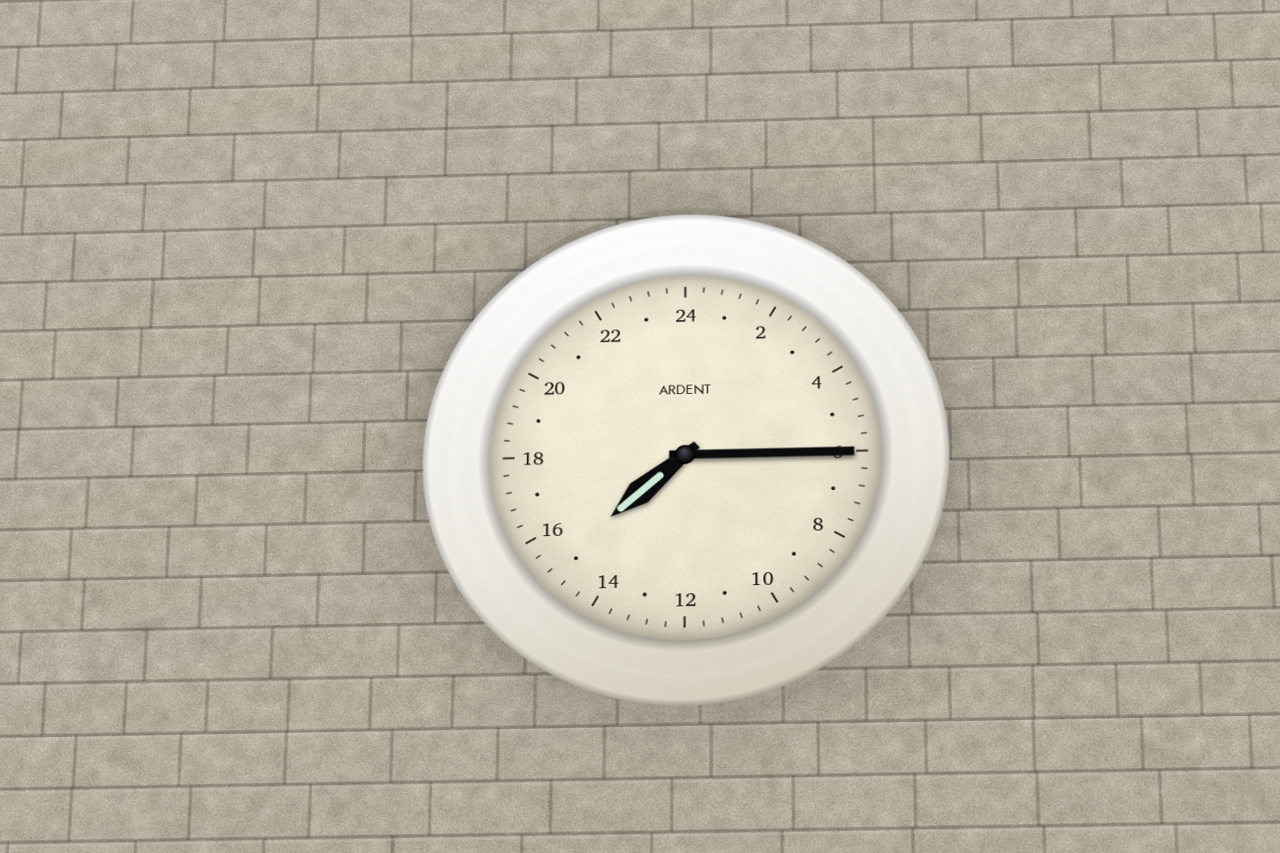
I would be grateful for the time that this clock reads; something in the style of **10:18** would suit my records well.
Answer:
**15:15**
